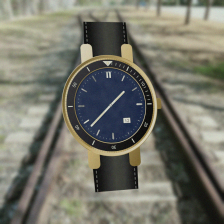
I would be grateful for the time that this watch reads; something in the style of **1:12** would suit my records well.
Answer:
**1:38**
